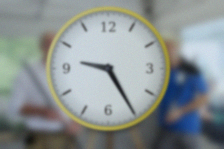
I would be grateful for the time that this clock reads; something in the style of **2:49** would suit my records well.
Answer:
**9:25**
